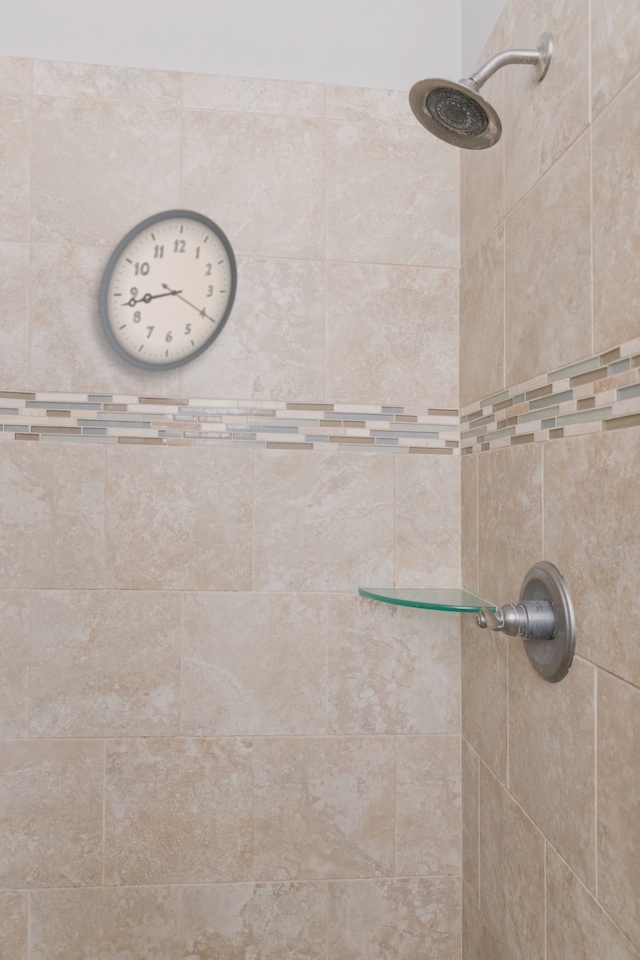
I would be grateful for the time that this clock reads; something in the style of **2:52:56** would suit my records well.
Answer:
**8:43:20**
